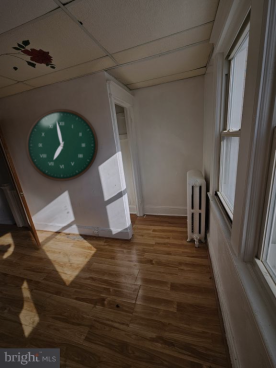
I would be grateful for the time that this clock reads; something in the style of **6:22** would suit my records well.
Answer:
**6:58**
